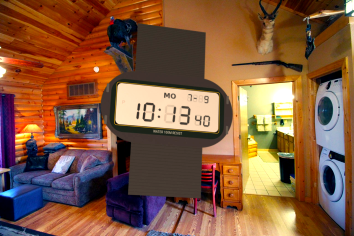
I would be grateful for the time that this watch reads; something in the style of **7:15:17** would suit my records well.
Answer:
**10:13:40**
